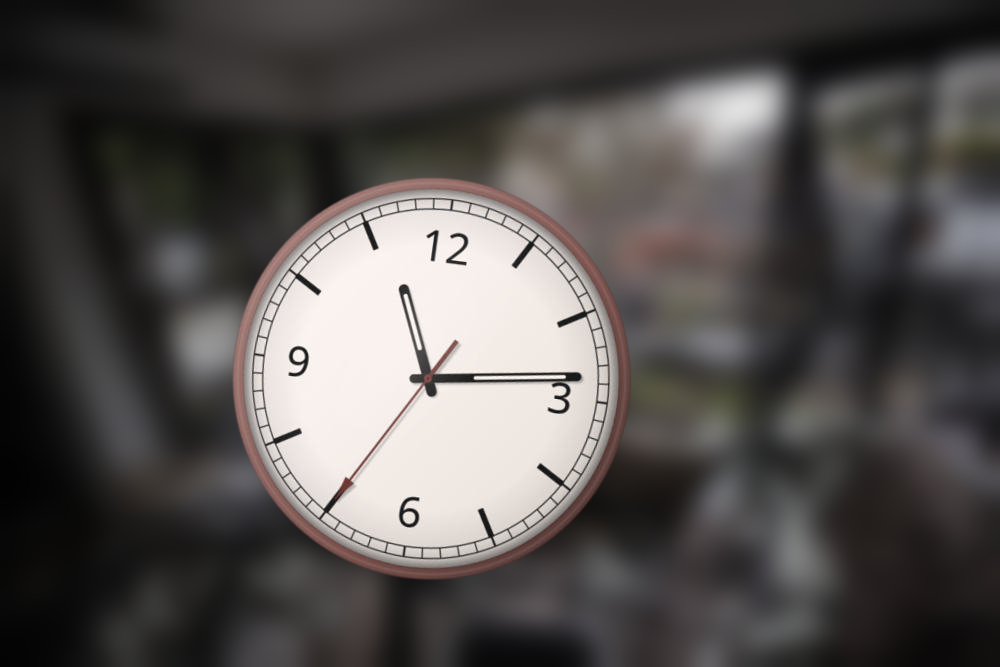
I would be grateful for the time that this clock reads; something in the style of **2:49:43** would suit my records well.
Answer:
**11:13:35**
